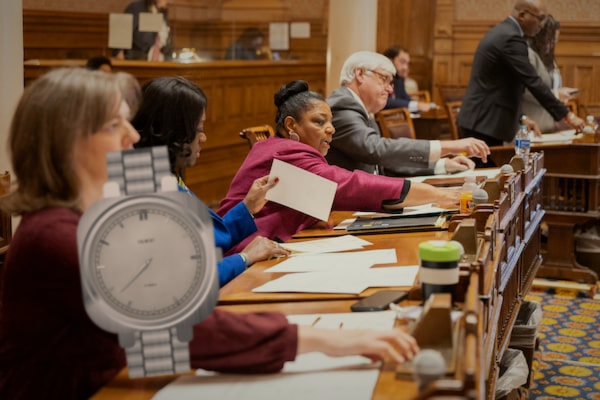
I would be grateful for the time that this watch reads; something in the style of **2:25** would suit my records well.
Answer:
**7:38**
